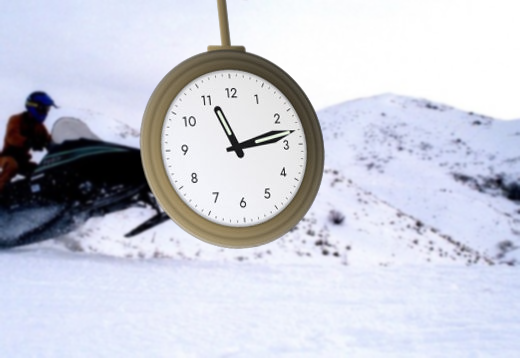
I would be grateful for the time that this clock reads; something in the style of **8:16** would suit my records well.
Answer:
**11:13**
